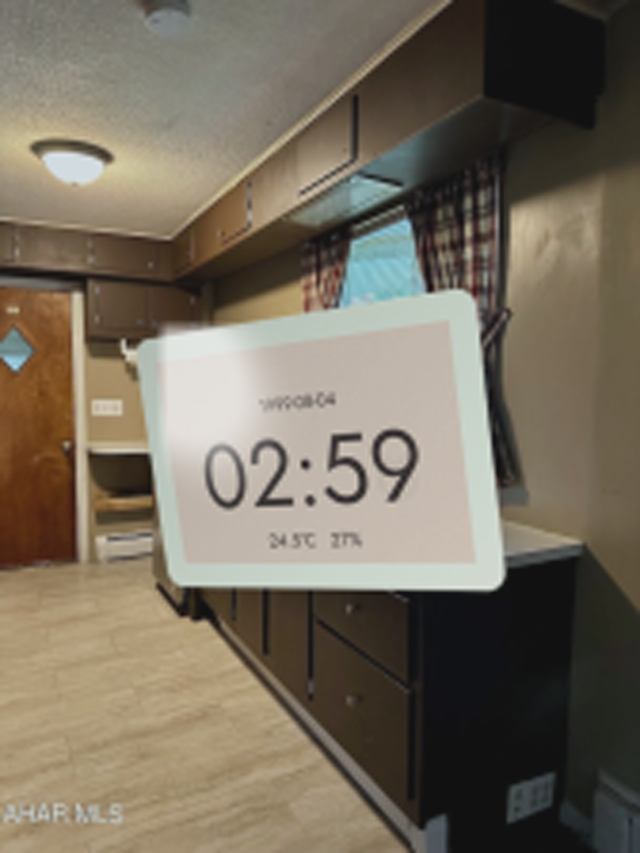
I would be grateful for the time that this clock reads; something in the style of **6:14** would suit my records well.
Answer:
**2:59**
